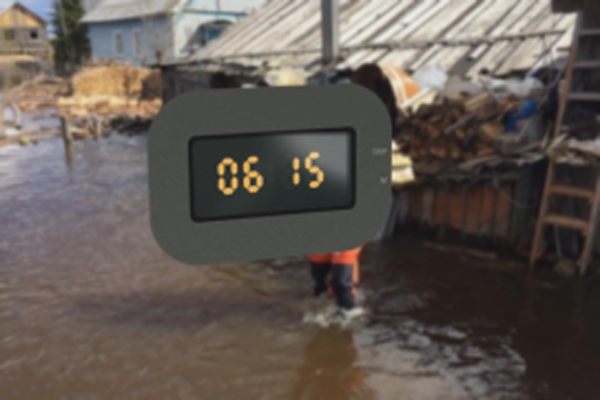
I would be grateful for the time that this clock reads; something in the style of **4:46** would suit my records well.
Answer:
**6:15**
